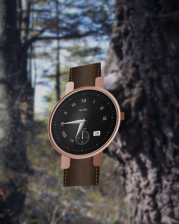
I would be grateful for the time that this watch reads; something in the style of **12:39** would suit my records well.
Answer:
**6:45**
